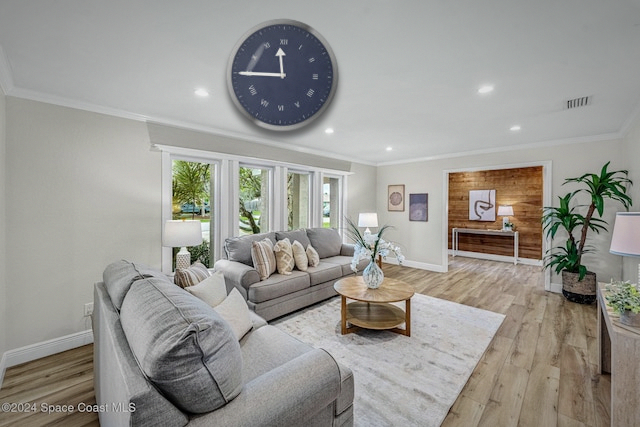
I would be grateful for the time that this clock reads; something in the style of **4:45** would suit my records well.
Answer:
**11:45**
